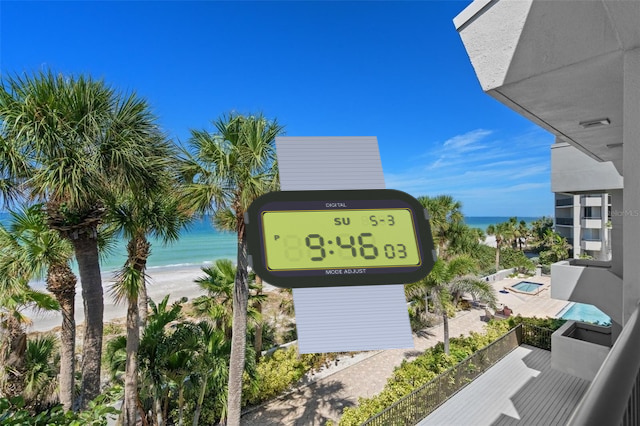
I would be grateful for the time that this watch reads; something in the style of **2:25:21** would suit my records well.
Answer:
**9:46:03**
